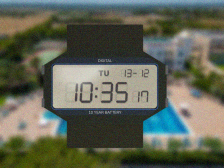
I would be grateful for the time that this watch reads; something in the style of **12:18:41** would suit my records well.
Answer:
**10:35:17**
